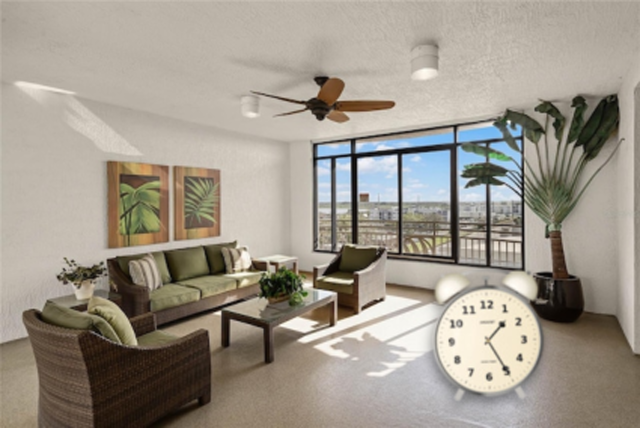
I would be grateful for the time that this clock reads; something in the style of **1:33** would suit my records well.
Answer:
**1:25**
